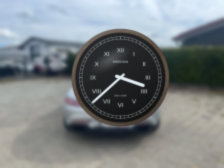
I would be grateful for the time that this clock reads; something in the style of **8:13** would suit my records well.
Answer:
**3:38**
